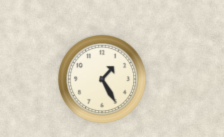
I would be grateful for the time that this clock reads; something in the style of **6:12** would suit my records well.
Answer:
**1:25**
